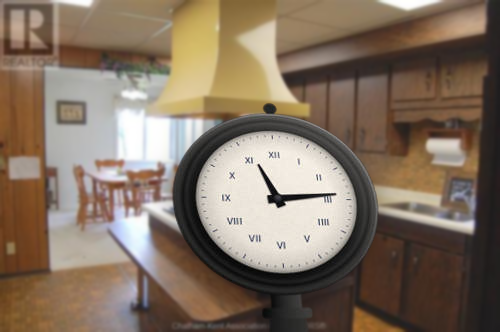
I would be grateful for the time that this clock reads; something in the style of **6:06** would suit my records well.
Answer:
**11:14**
